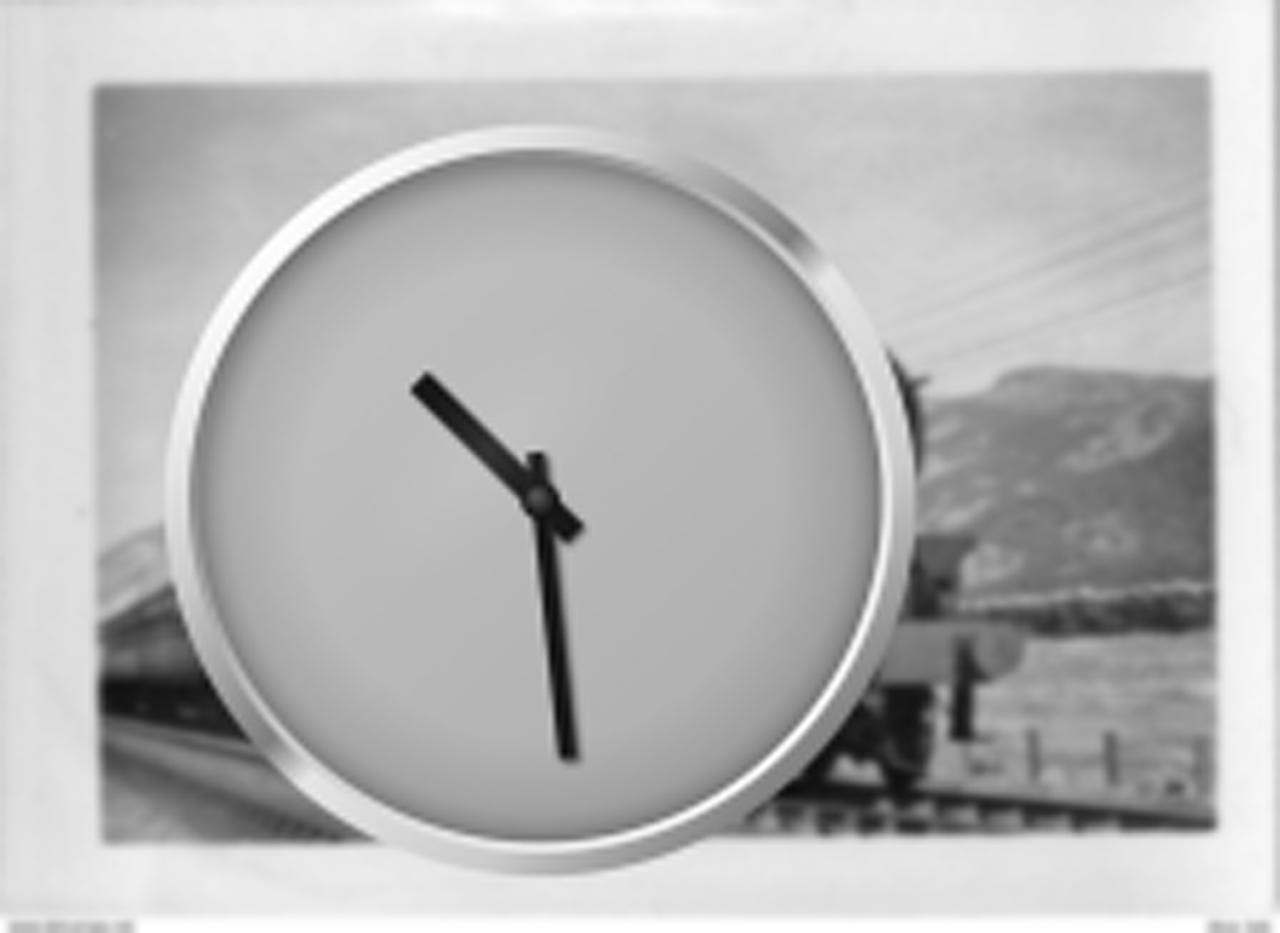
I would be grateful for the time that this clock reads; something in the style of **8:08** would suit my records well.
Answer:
**10:29**
